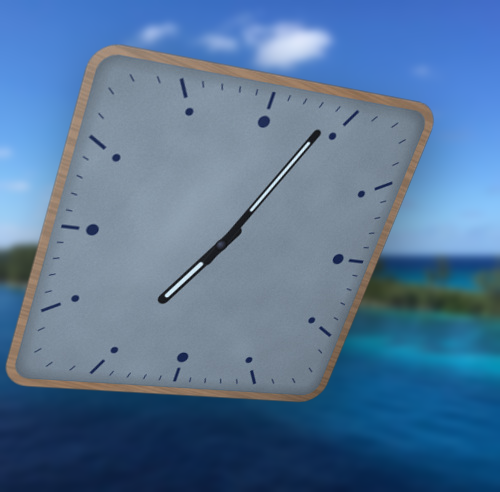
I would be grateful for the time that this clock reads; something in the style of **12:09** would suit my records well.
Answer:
**7:04**
